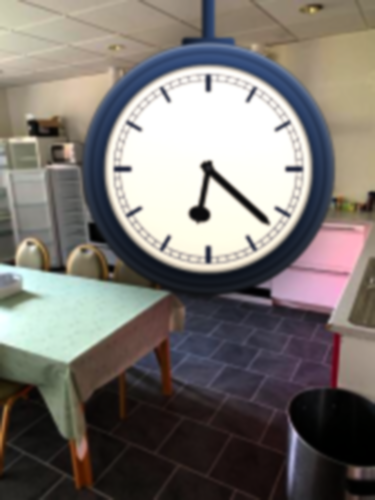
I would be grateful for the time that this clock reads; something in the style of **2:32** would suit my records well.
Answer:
**6:22**
